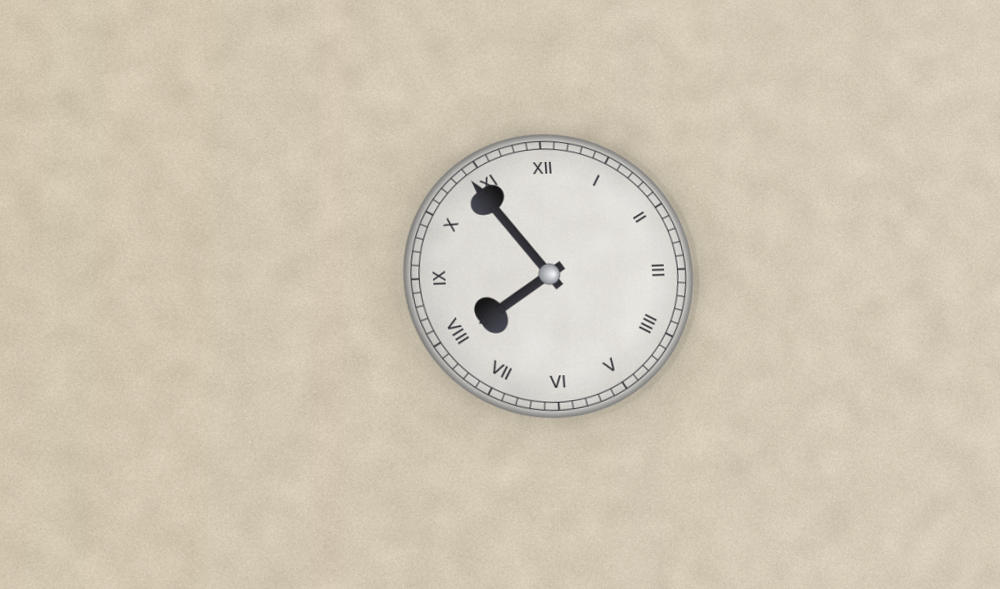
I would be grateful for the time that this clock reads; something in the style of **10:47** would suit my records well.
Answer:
**7:54**
